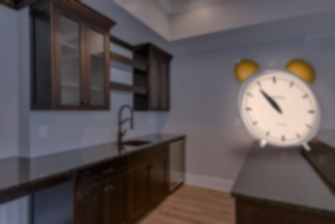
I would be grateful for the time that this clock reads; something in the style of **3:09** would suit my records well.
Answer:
**10:54**
